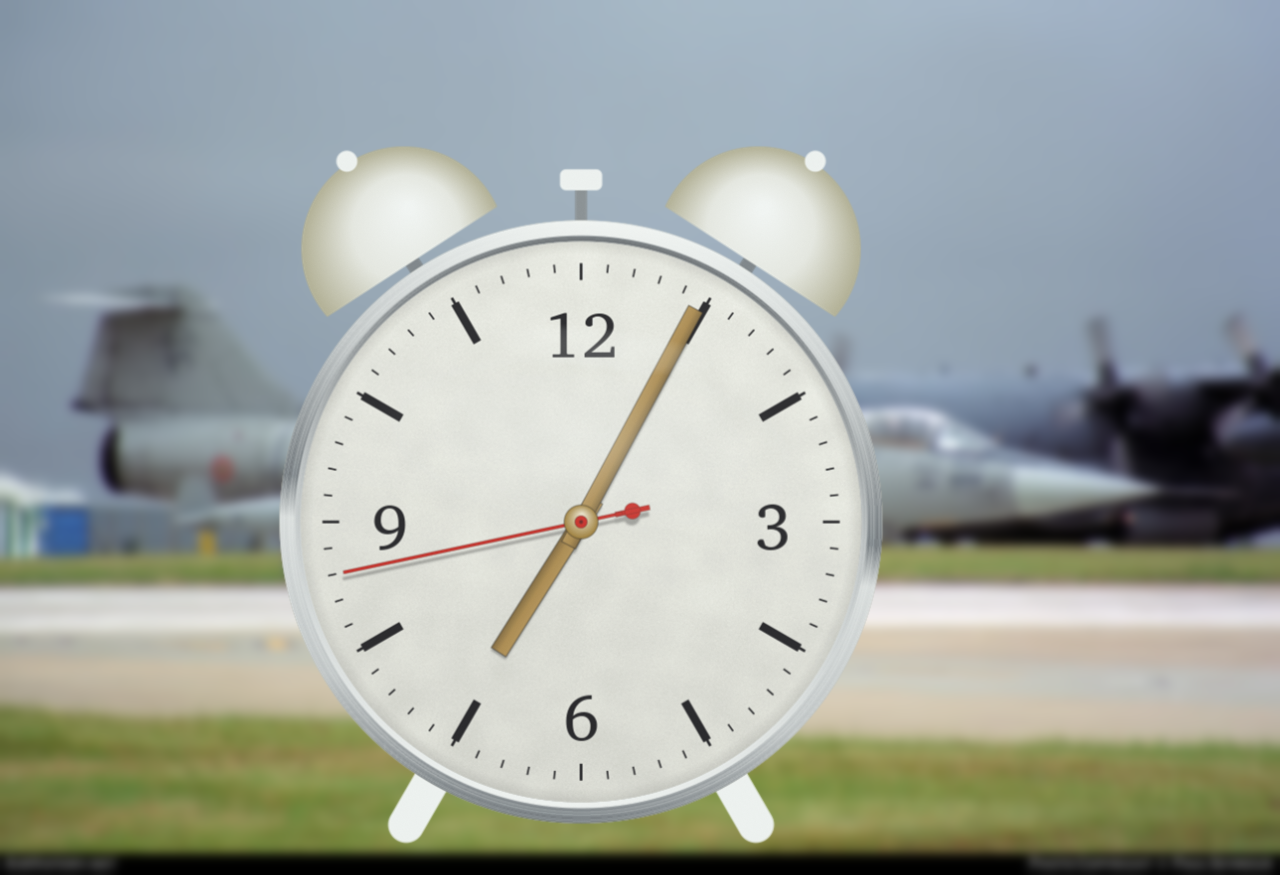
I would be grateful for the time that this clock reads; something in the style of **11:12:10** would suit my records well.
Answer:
**7:04:43**
